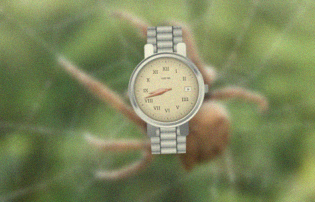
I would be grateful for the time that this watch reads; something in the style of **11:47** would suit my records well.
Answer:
**8:42**
